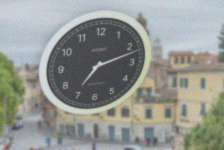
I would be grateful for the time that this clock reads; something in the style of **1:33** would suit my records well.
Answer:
**7:12**
